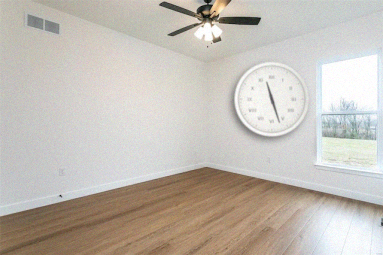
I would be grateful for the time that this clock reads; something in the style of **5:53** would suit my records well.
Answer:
**11:27**
